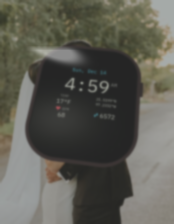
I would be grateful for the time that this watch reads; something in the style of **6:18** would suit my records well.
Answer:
**4:59**
